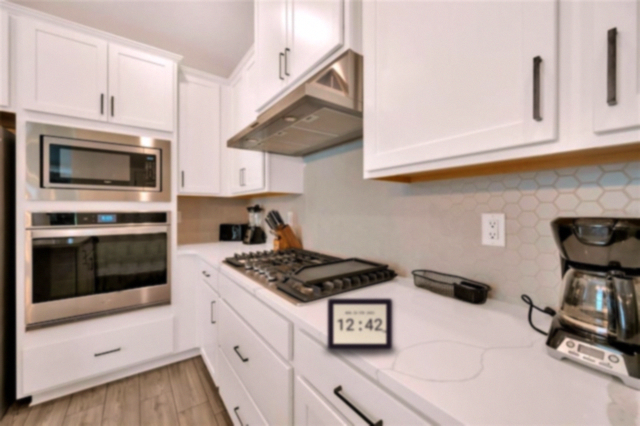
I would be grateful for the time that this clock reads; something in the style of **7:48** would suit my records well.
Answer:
**12:42**
